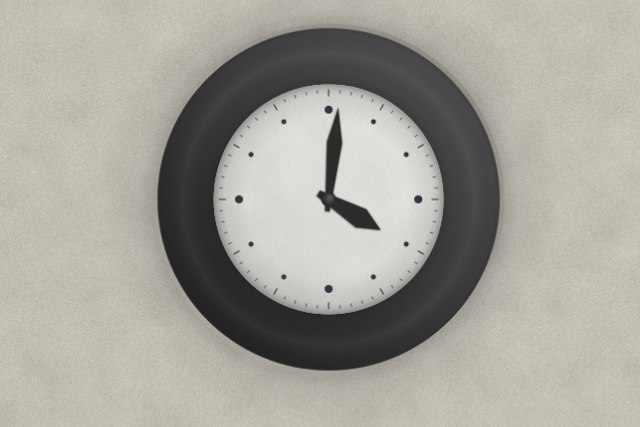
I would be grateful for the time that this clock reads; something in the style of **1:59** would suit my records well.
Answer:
**4:01**
